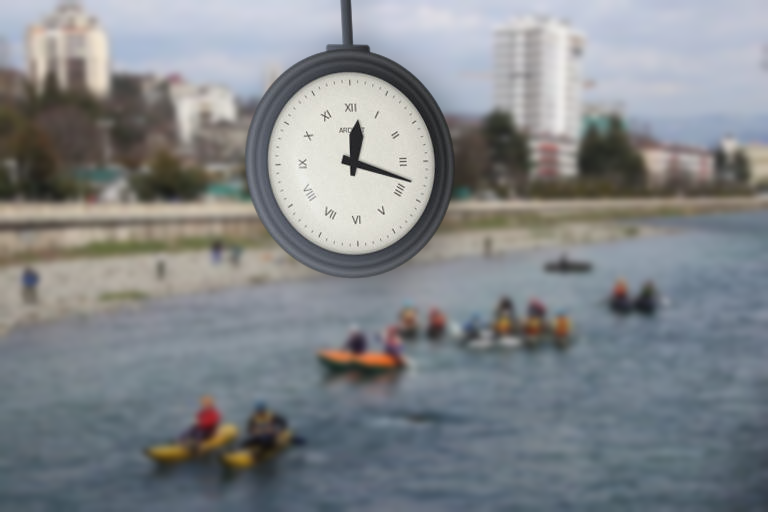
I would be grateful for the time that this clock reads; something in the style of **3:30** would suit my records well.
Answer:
**12:18**
